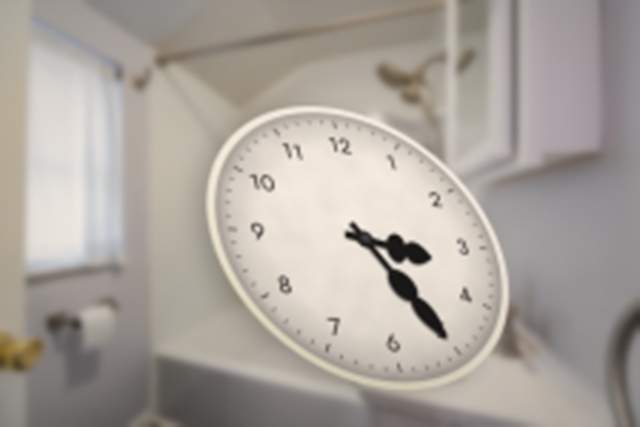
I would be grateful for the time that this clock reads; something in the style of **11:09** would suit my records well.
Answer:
**3:25**
